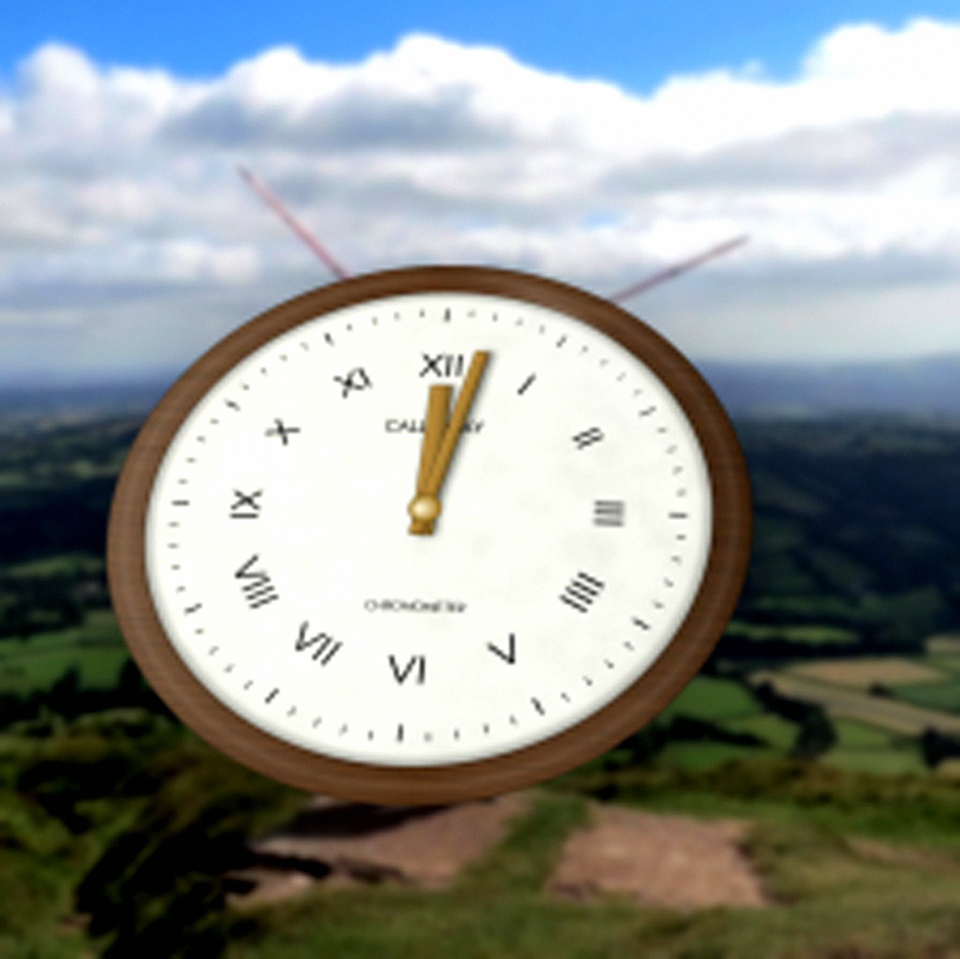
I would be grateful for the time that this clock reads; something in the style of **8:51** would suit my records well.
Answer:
**12:02**
